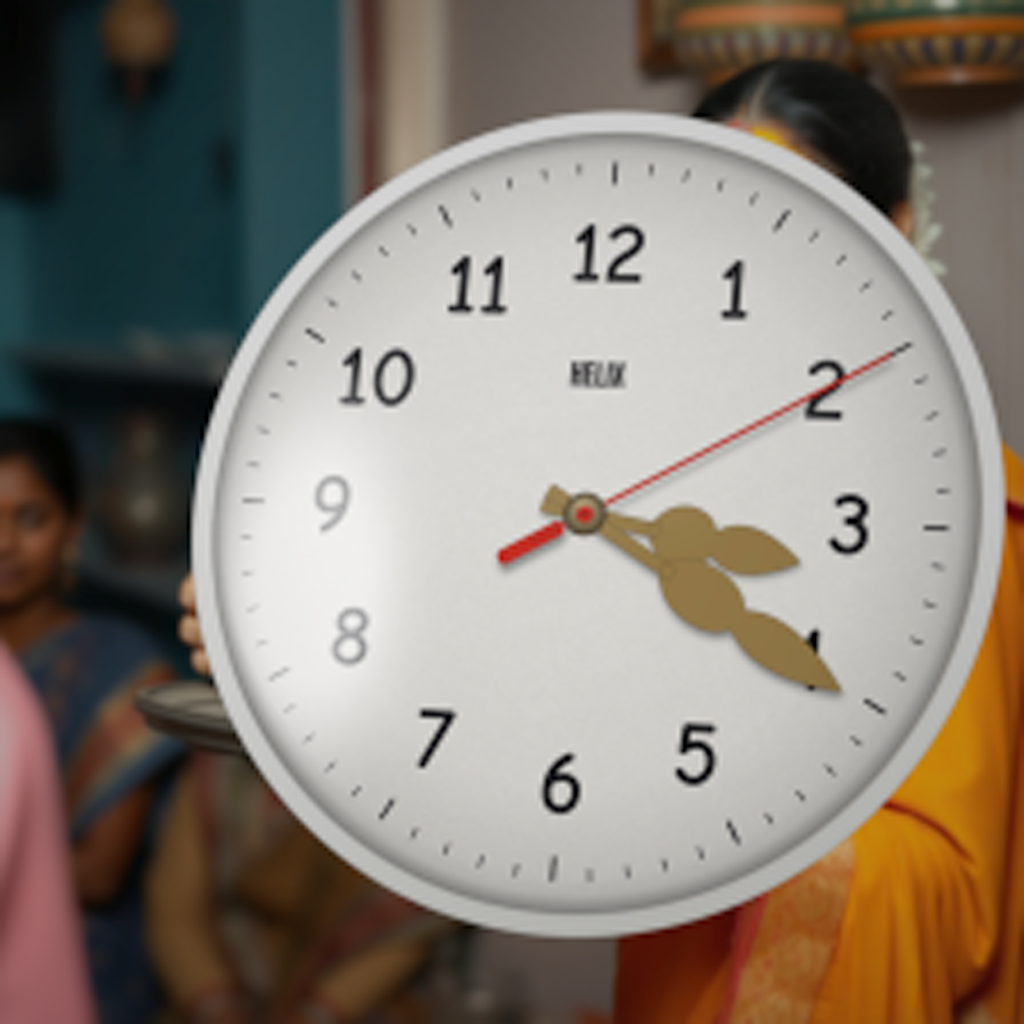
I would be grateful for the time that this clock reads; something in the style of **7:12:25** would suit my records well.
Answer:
**3:20:10**
